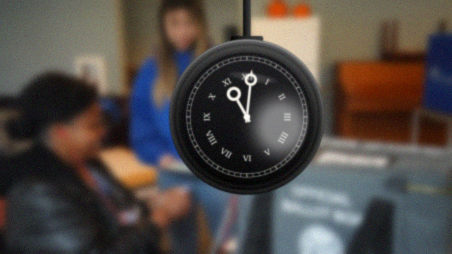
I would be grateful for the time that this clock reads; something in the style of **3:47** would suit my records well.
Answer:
**11:01**
